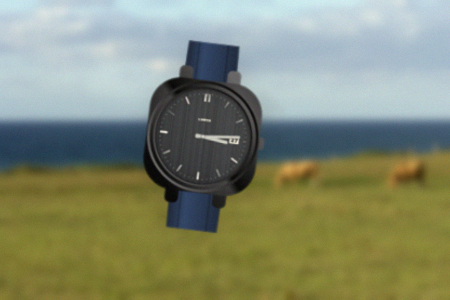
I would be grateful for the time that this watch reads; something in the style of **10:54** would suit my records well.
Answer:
**3:14**
